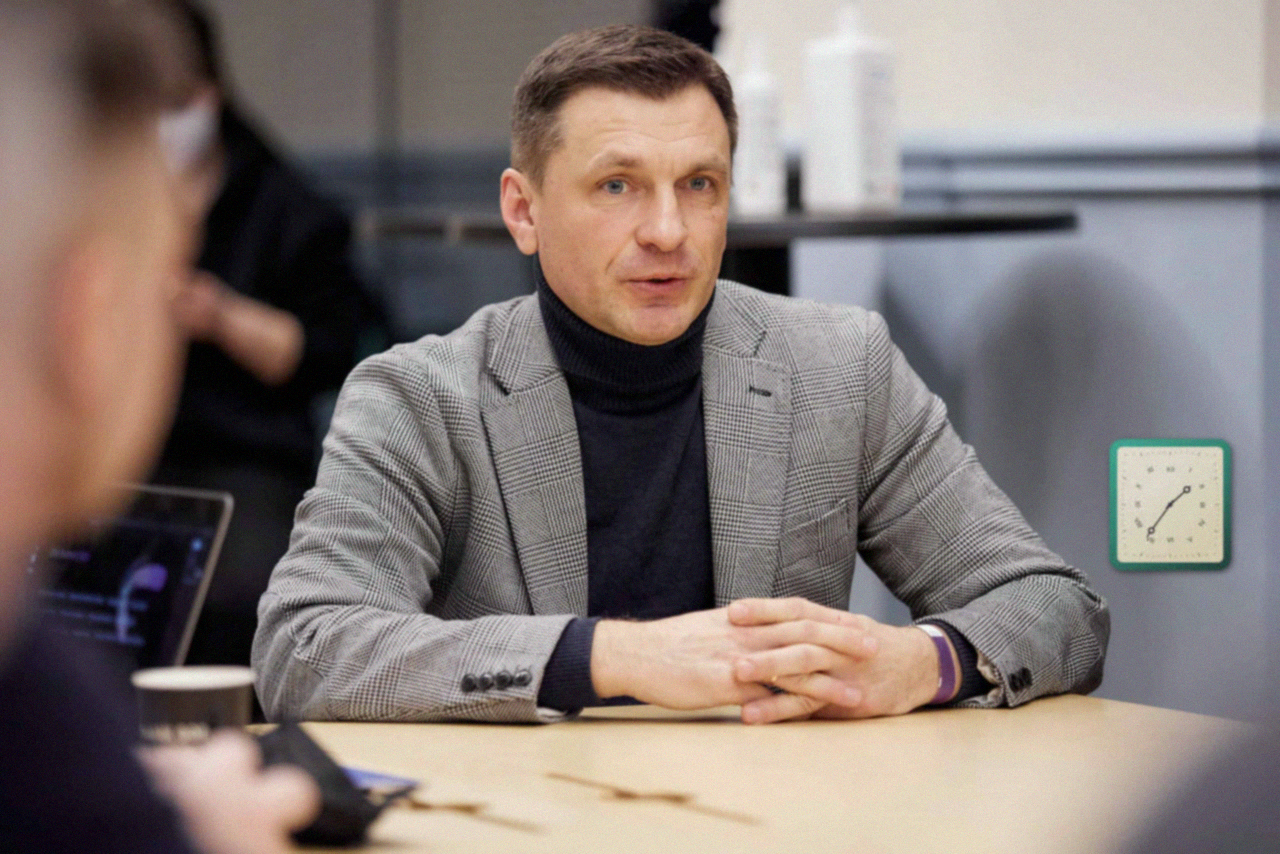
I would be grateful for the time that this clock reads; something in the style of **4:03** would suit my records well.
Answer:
**1:36**
